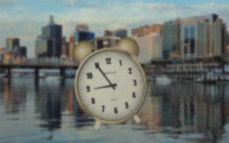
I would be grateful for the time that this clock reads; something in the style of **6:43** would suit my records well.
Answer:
**8:55**
